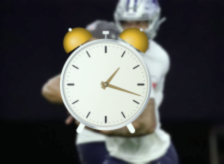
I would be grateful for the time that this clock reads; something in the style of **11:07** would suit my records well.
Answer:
**1:18**
